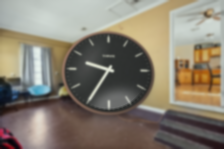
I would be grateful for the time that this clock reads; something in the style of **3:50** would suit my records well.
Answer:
**9:35**
